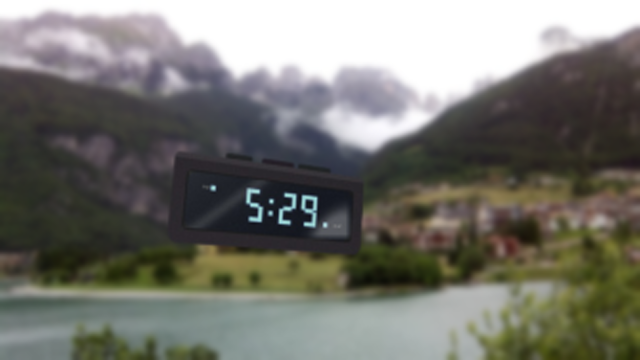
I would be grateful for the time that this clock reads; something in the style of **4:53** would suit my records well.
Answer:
**5:29**
